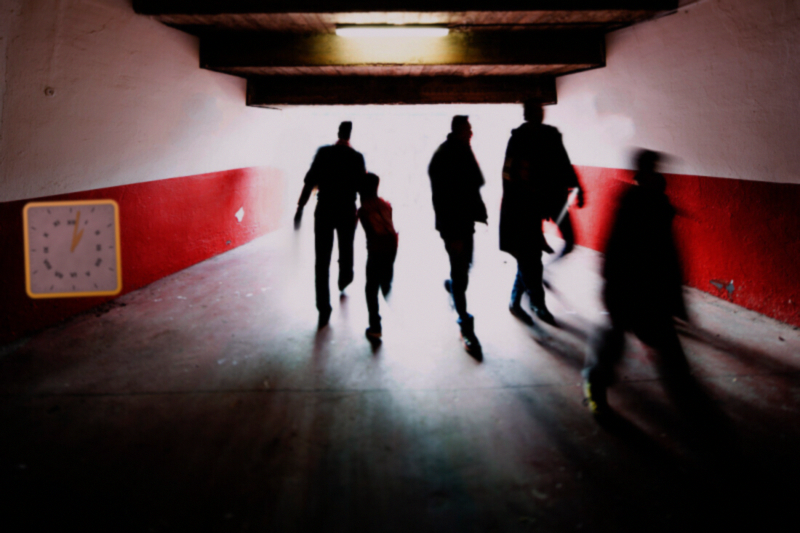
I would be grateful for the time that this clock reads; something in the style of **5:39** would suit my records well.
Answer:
**1:02**
